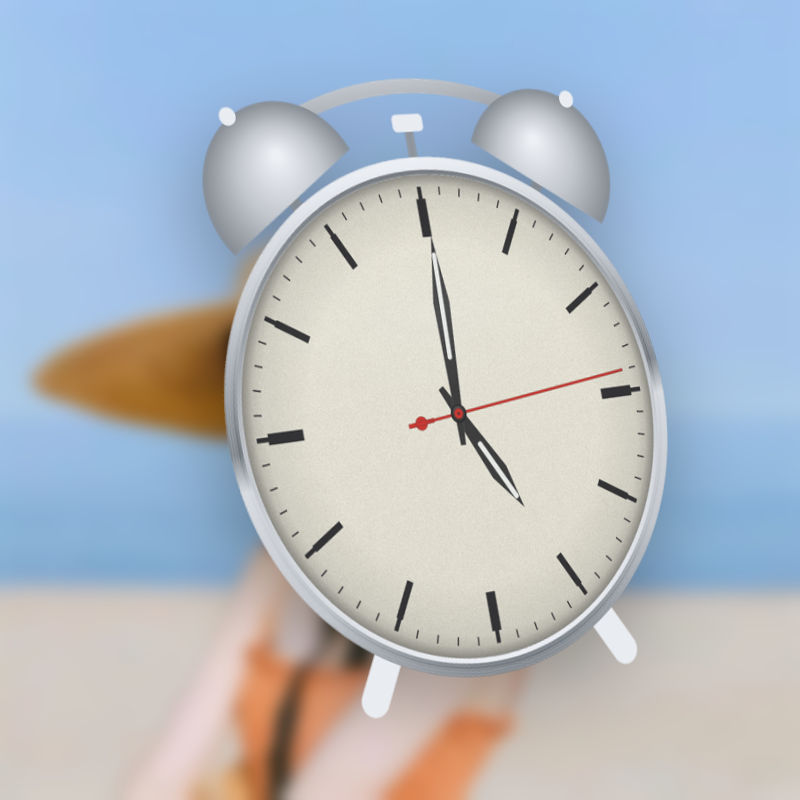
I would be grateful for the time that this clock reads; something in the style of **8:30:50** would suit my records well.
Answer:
**5:00:14**
